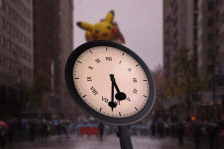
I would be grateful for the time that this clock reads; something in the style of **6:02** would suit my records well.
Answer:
**5:32**
